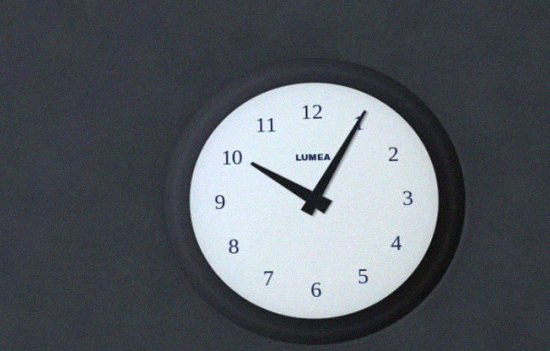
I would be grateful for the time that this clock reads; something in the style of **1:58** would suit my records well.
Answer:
**10:05**
